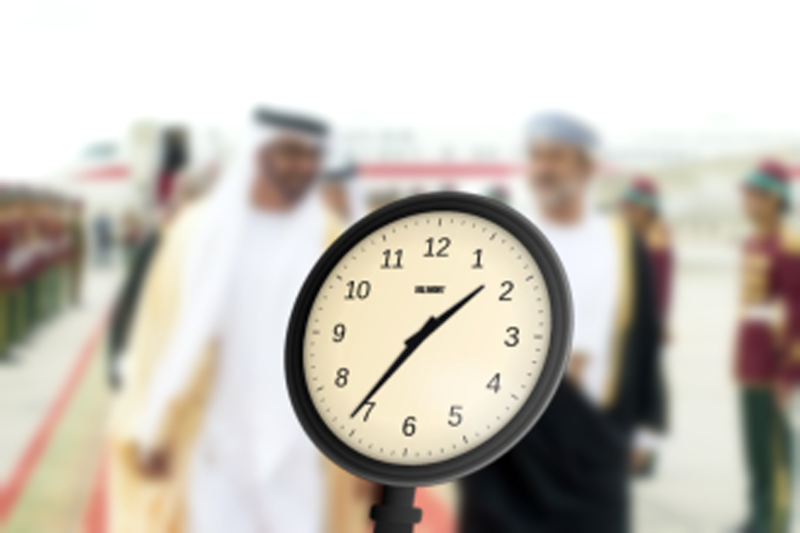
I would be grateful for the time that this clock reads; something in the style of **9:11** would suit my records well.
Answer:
**1:36**
